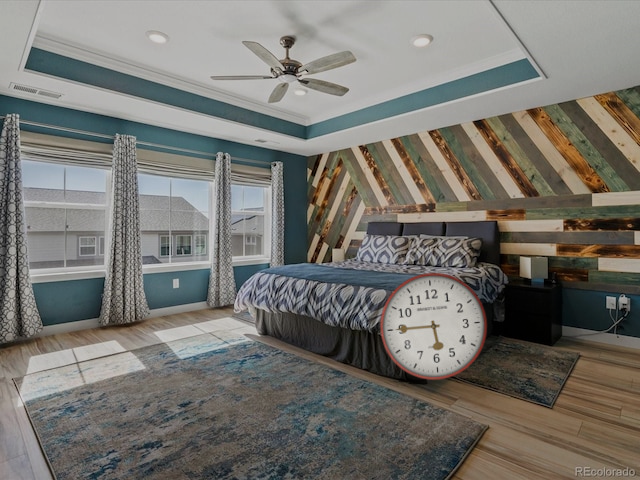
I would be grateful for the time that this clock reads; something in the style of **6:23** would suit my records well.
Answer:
**5:45**
